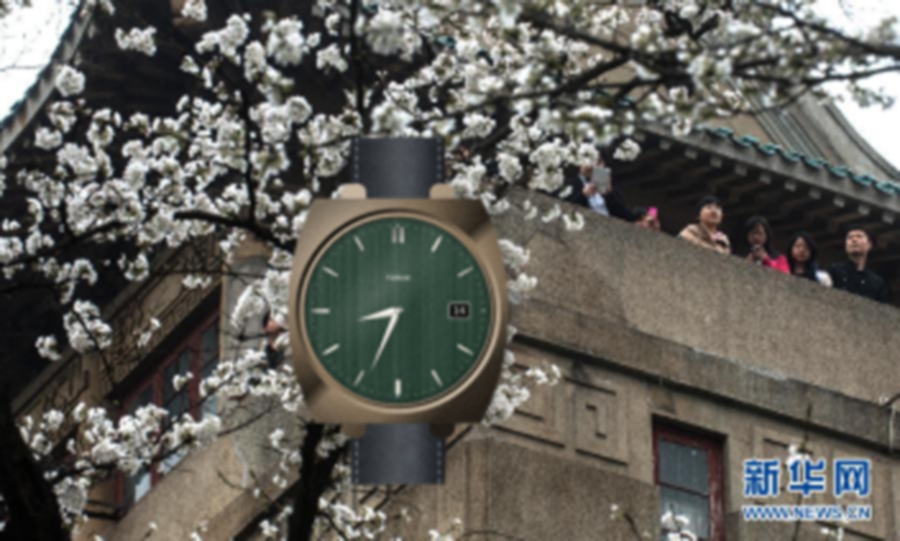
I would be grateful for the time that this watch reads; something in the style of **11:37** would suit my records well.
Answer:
**8:34**
